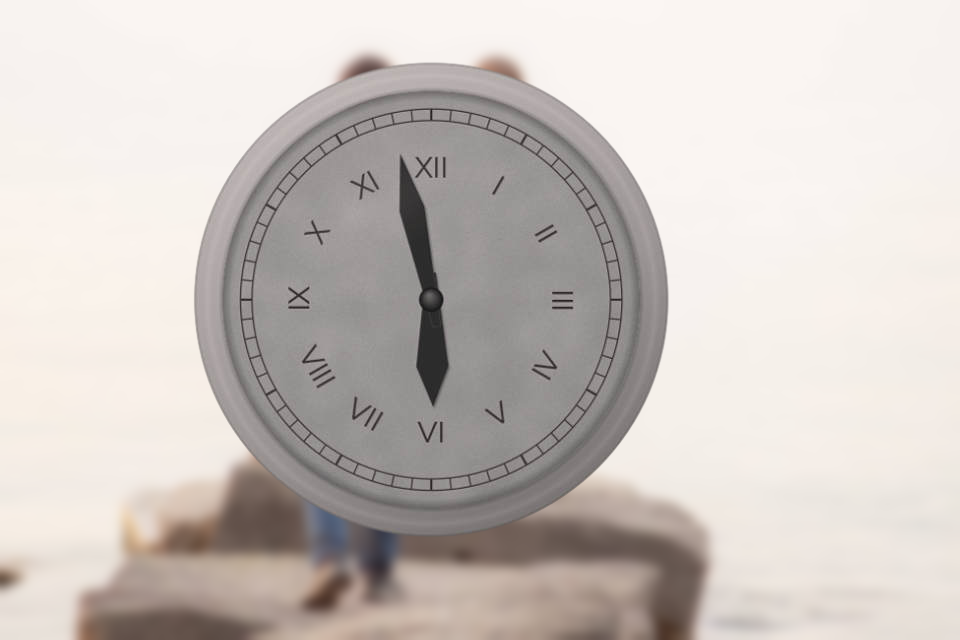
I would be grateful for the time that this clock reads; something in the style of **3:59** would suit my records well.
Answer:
**5:58**
